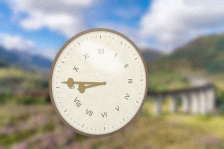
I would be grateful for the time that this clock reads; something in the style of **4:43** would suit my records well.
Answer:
**8:46**
